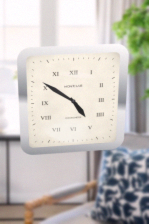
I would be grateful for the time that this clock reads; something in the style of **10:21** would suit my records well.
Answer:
**4:51**
